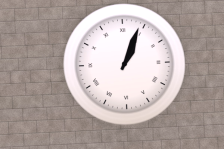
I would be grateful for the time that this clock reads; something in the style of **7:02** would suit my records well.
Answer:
**1:04**
